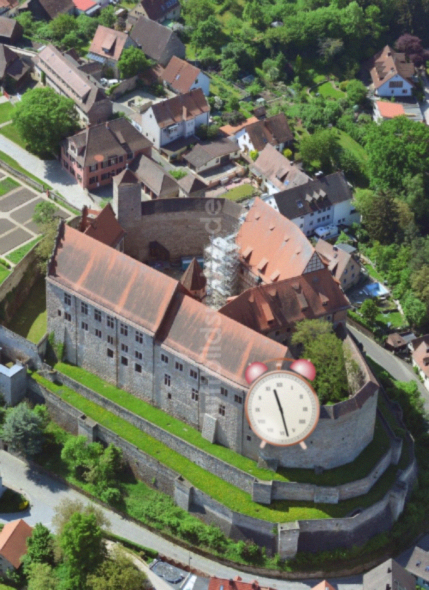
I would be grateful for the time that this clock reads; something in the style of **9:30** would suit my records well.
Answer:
**11:28**
